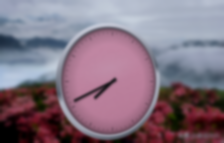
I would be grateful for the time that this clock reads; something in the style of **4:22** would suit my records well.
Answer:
**7:41**
